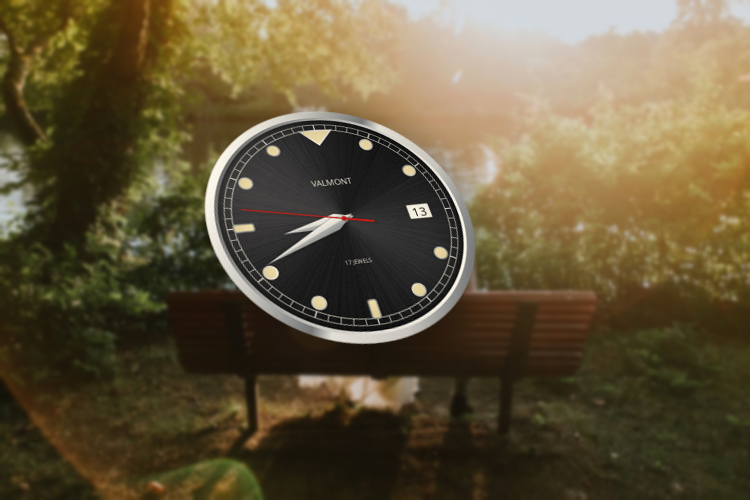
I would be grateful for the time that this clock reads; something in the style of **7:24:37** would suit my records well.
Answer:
**8:40:47**
